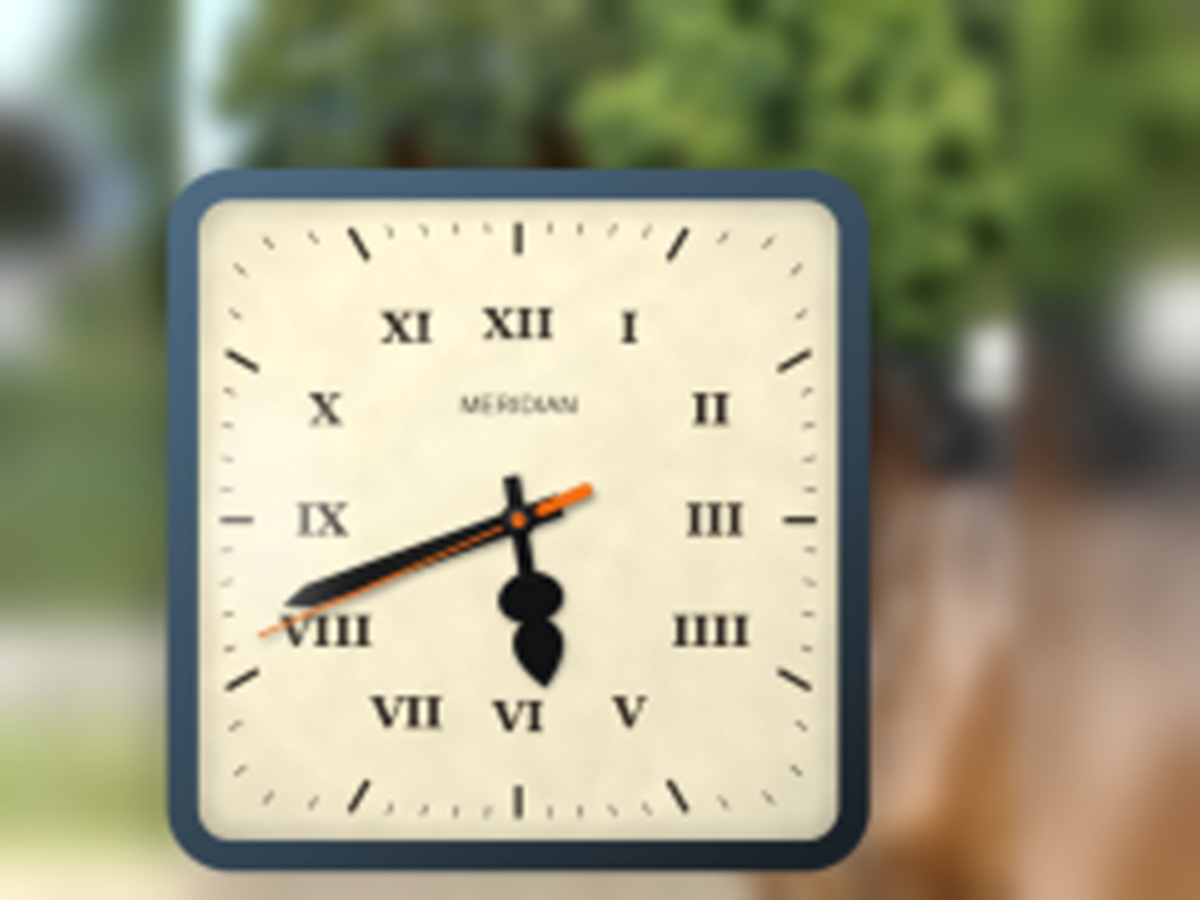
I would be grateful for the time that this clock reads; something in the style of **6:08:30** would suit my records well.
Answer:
**5:41:41**
